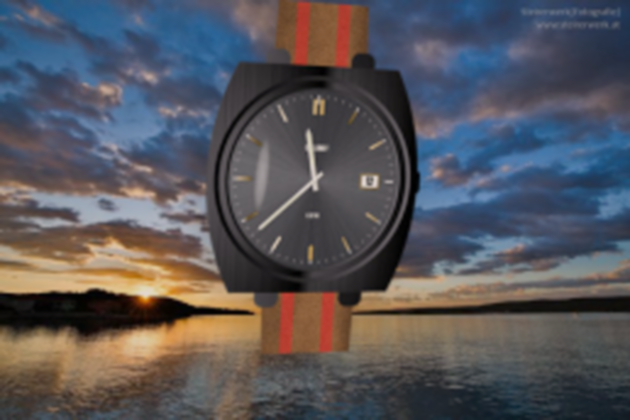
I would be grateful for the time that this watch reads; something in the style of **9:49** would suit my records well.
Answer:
**11:38**
